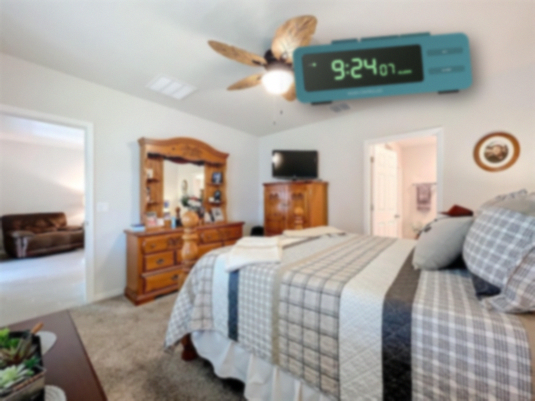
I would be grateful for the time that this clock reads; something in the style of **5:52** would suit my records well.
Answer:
**9:24**
